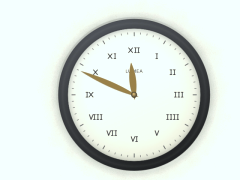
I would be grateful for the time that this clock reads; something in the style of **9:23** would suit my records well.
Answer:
**11:49**
